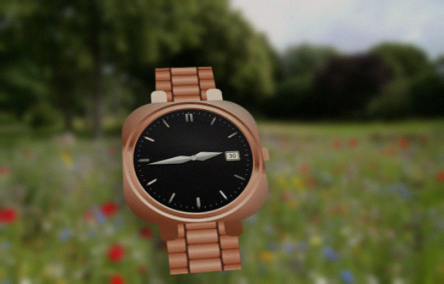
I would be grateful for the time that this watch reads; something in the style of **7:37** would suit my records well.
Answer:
**2:44**
